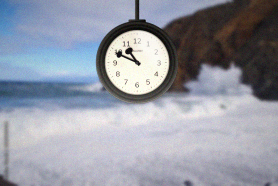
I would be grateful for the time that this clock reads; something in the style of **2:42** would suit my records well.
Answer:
**10:49**
